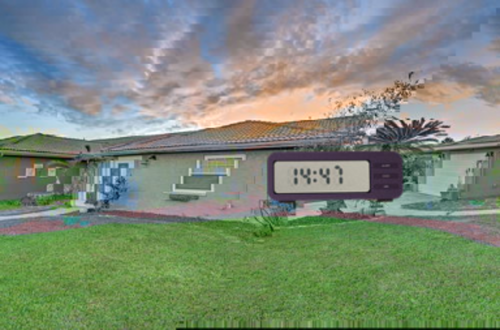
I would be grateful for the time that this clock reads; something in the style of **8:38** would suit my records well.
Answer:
**14:47**
